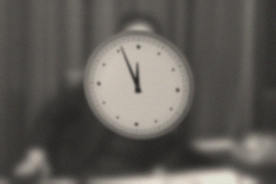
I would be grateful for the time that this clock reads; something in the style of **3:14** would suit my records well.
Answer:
**11:56**
